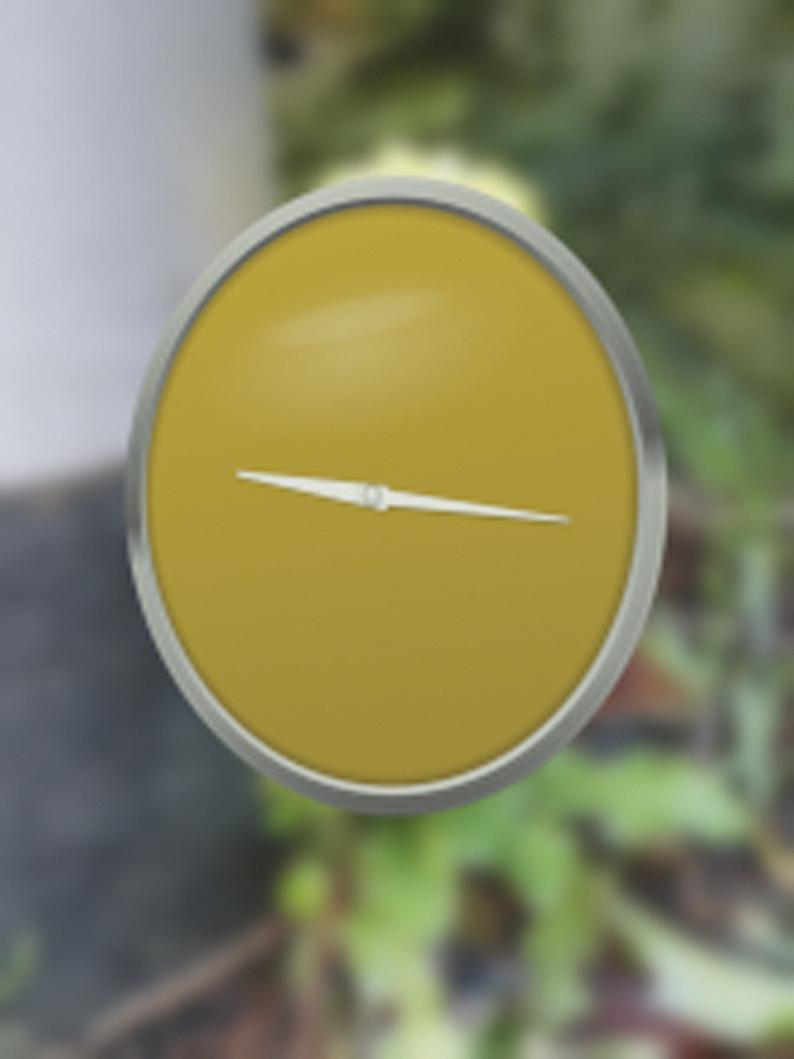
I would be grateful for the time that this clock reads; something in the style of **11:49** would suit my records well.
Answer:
**9:16**
